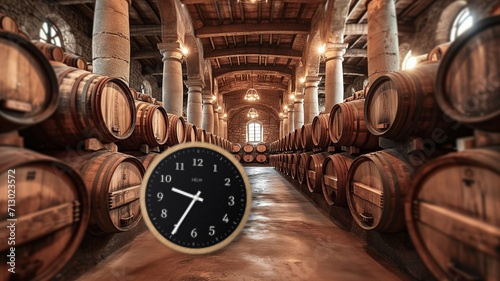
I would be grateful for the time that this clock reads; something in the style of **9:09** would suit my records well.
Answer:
**9:35**
